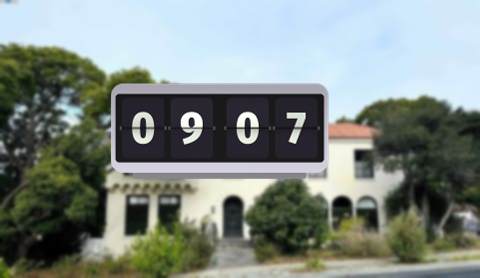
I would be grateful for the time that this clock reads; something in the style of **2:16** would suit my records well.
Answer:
**9:07**
